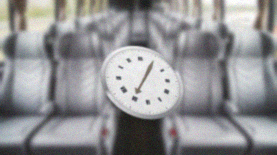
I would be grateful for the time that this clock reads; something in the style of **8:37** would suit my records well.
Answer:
**7:05**
